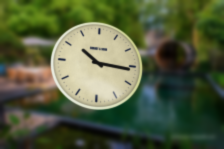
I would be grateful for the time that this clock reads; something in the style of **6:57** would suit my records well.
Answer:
**10:16**
